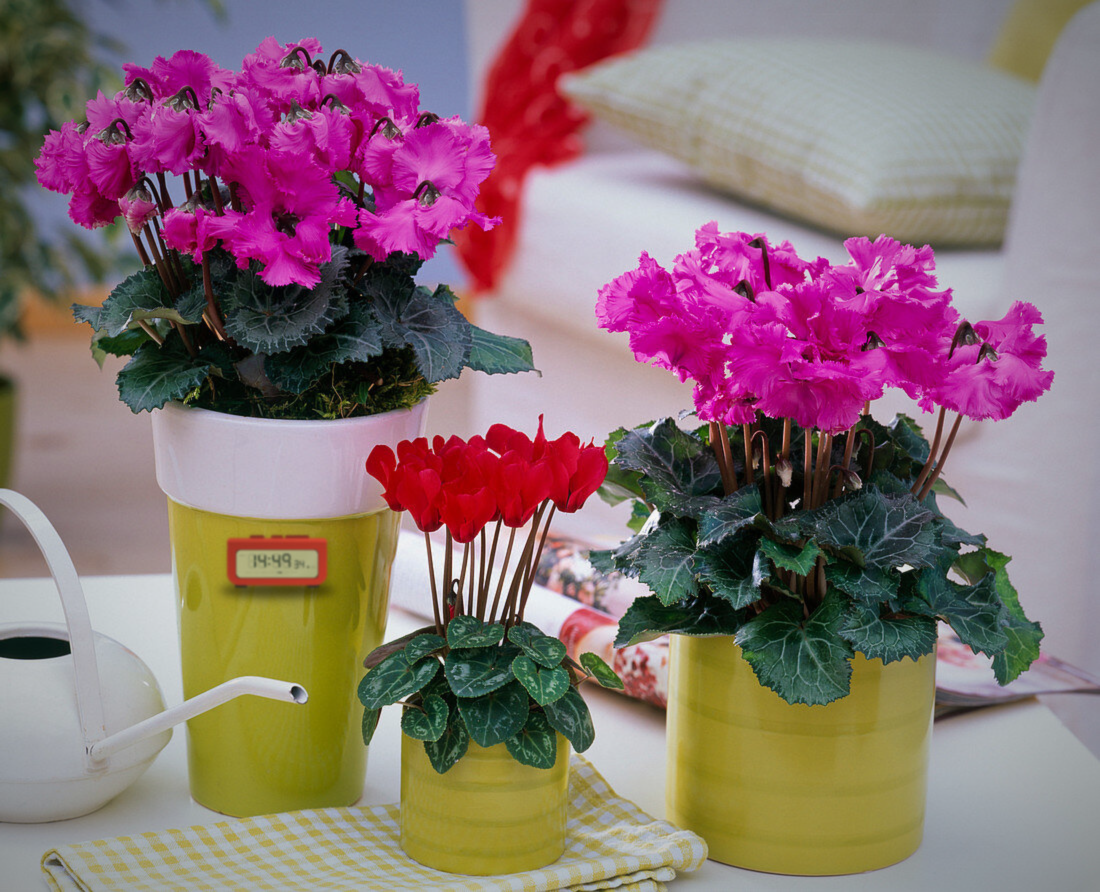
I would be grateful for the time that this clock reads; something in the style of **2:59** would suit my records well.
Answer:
**14:49**
